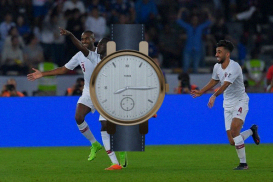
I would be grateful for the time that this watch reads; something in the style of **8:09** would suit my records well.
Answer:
**8:15**
